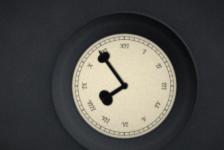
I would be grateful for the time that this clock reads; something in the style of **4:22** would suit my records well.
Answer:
**7:54**
